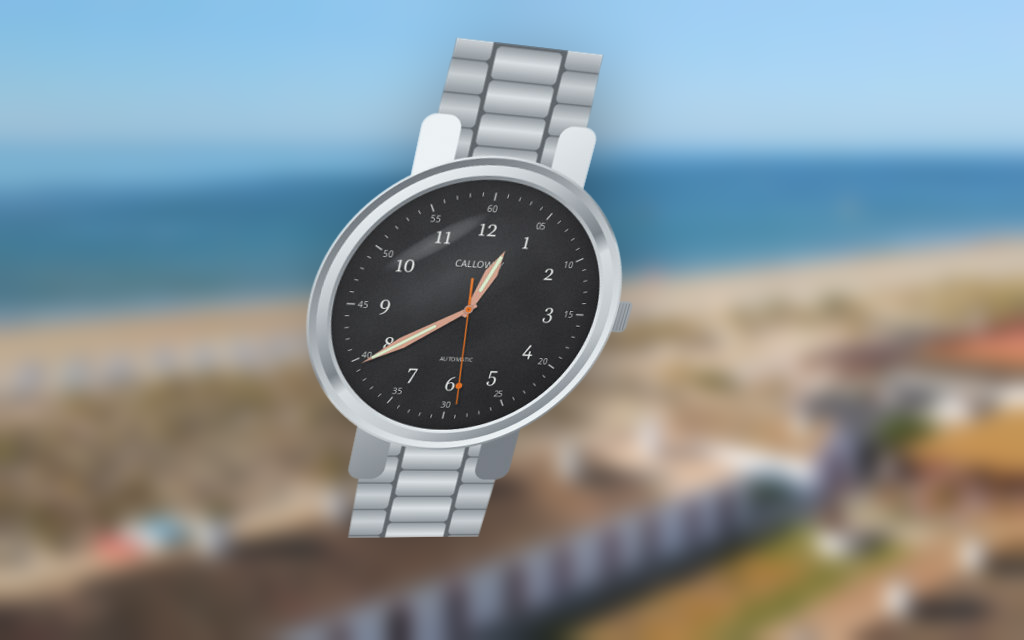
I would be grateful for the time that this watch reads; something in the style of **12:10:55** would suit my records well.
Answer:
**12:39:29**
